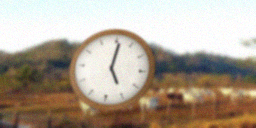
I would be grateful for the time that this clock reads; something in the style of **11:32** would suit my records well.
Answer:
**5:01**
